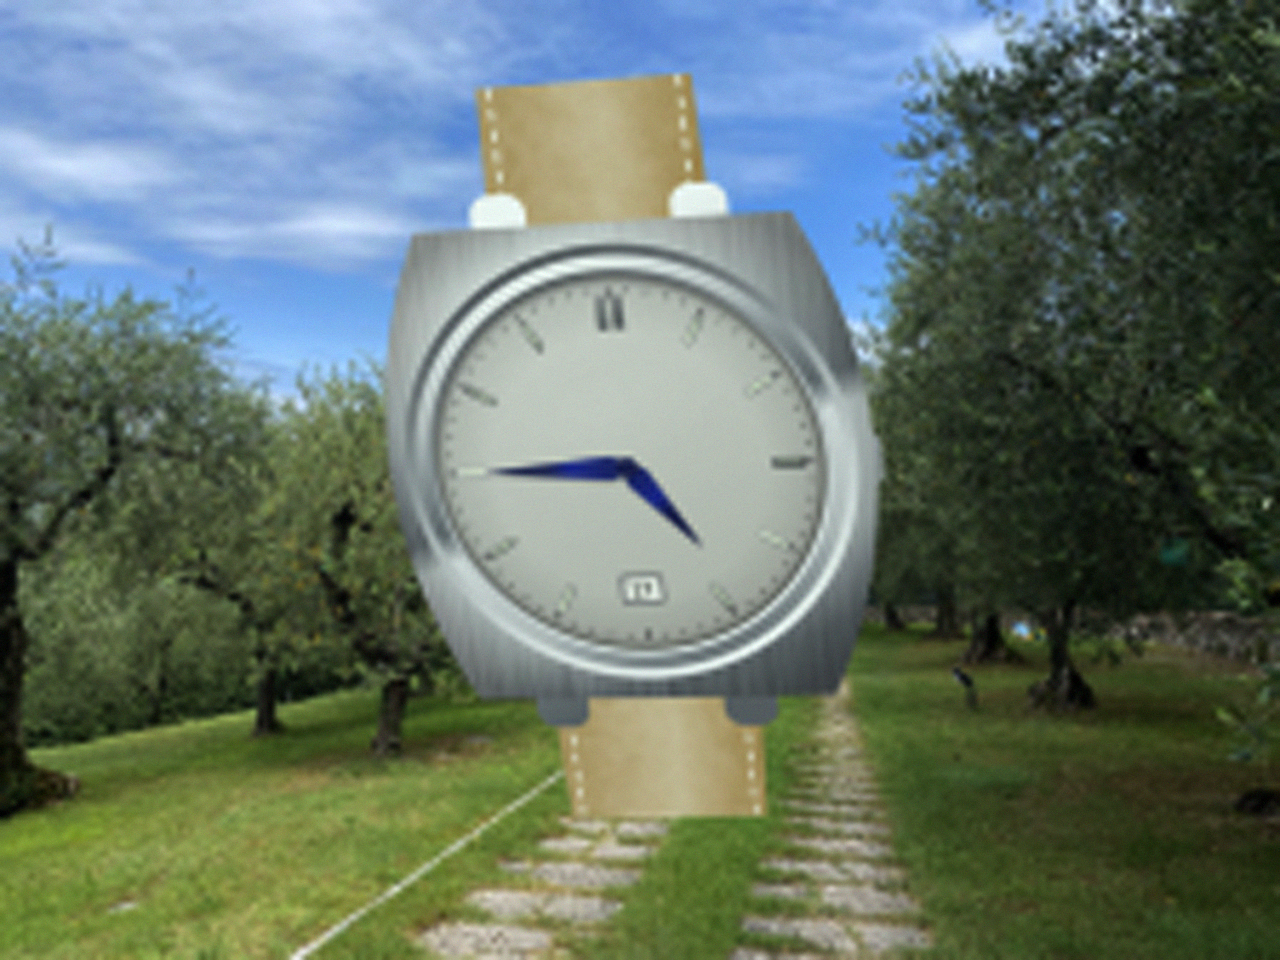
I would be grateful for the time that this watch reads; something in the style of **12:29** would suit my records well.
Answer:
**4:45**
